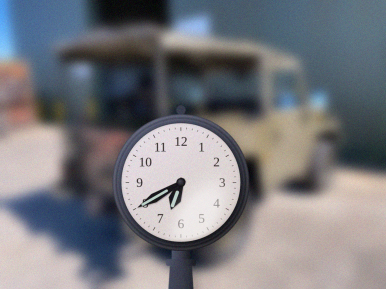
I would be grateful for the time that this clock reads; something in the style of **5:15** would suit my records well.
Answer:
**6:40**
